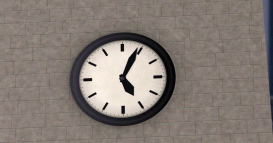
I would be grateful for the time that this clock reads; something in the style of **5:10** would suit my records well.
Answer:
**5:04**
